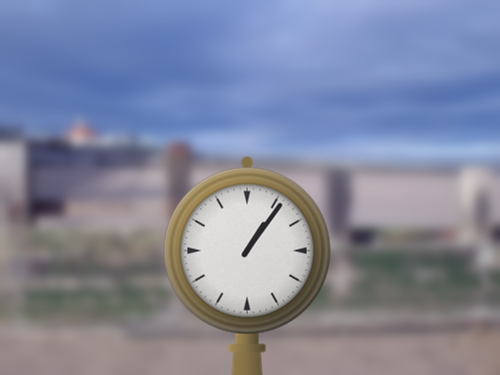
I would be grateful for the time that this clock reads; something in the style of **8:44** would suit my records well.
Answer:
**1:06**
